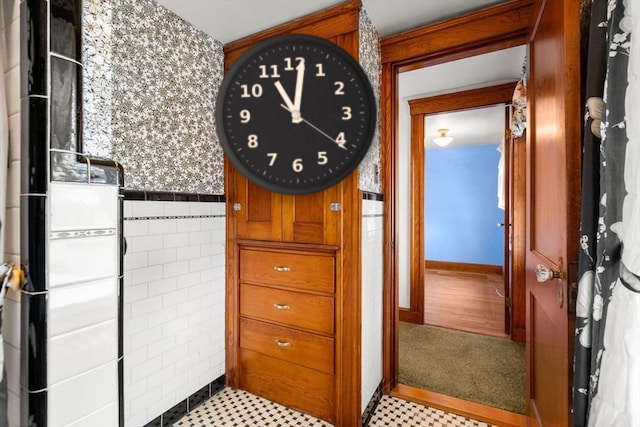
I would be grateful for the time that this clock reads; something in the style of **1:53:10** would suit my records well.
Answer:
**11:01:21**
